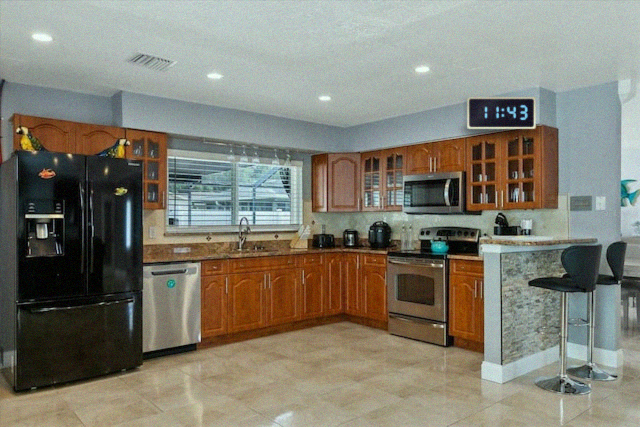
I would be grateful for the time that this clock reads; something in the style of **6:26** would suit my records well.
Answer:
**11:43**
